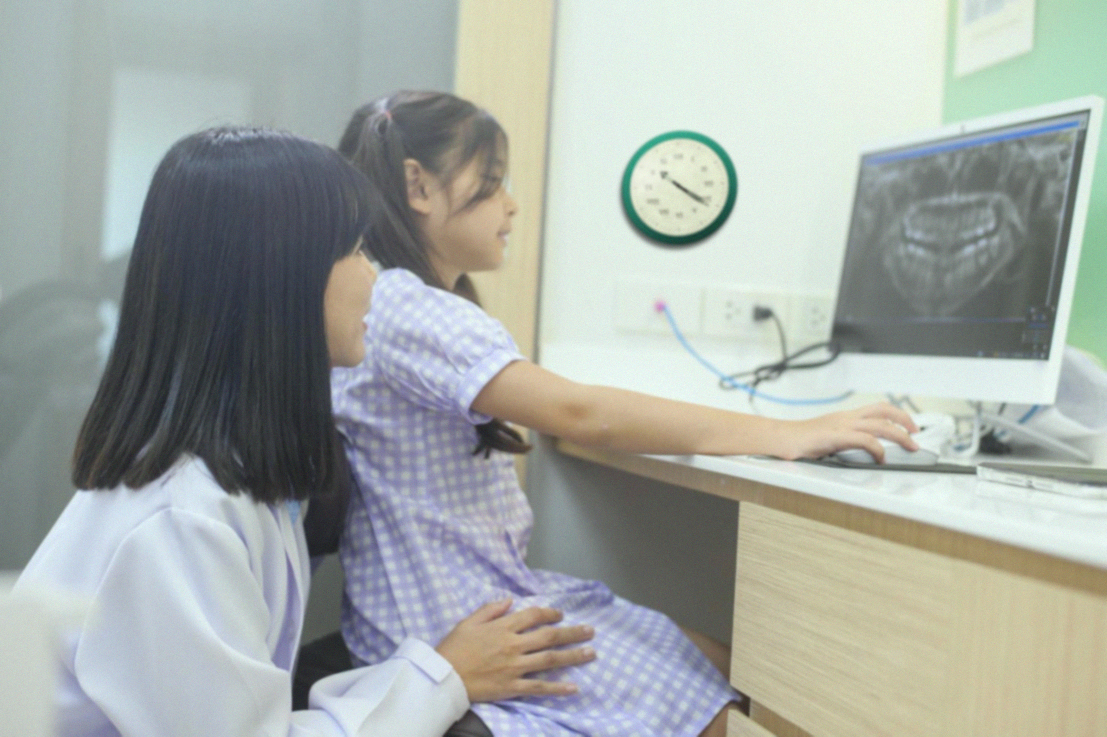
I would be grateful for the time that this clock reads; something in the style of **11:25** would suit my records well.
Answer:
**10:21**
